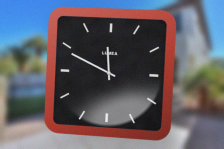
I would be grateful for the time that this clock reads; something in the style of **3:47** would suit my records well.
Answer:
**11:49**
